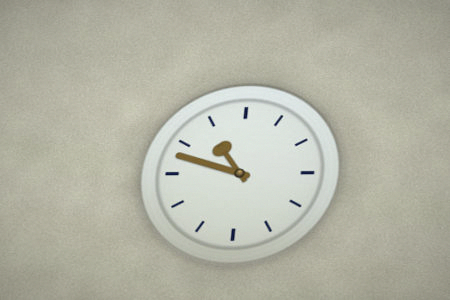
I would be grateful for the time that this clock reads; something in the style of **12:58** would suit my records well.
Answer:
**10:48**
